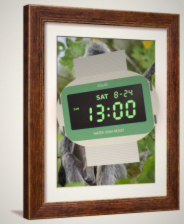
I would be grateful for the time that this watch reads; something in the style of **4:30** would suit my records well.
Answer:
**13:00**
